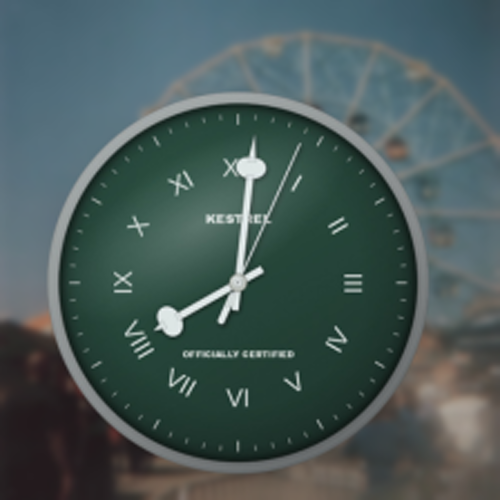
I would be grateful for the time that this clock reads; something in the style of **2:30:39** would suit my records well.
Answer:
**8:01:04**
